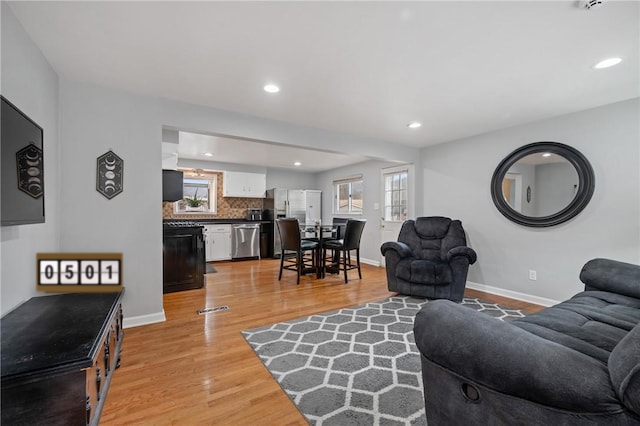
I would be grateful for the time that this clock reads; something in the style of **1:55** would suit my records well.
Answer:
**5:01**
